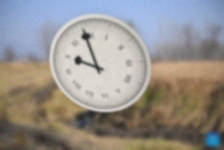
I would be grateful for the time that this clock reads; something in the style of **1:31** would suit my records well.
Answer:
**9:59**
